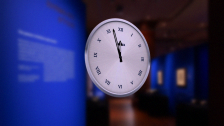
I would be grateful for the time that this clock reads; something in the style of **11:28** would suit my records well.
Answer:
**11:57**
